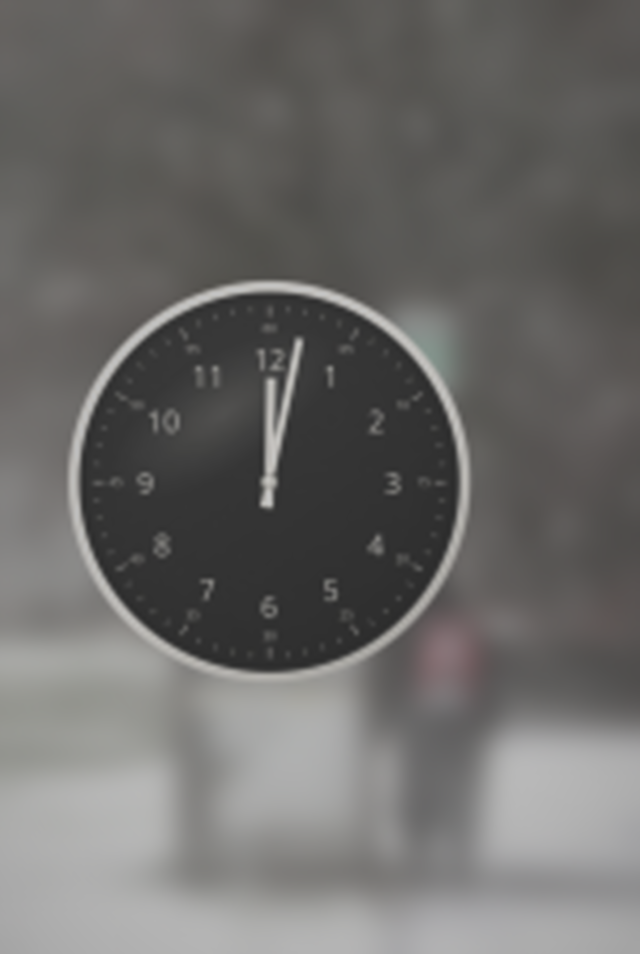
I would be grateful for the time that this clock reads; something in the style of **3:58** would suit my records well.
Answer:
**12:02**
